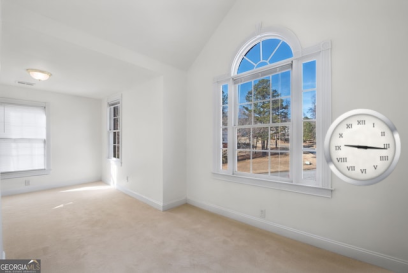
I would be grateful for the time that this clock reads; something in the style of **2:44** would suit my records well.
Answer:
**9:16**
